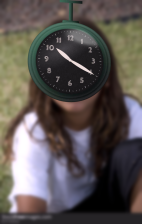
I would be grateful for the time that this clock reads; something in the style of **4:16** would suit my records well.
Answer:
**10:20**
